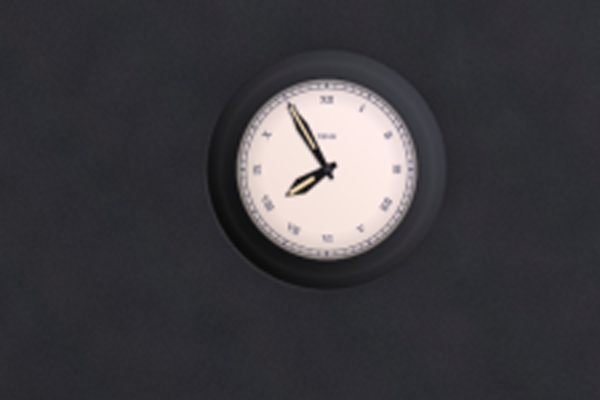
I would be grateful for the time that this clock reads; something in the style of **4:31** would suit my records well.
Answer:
**7:55**
